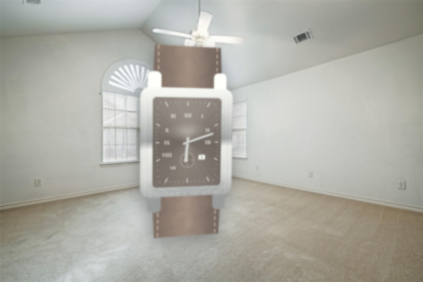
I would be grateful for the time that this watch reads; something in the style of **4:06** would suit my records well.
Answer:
**6:12**
